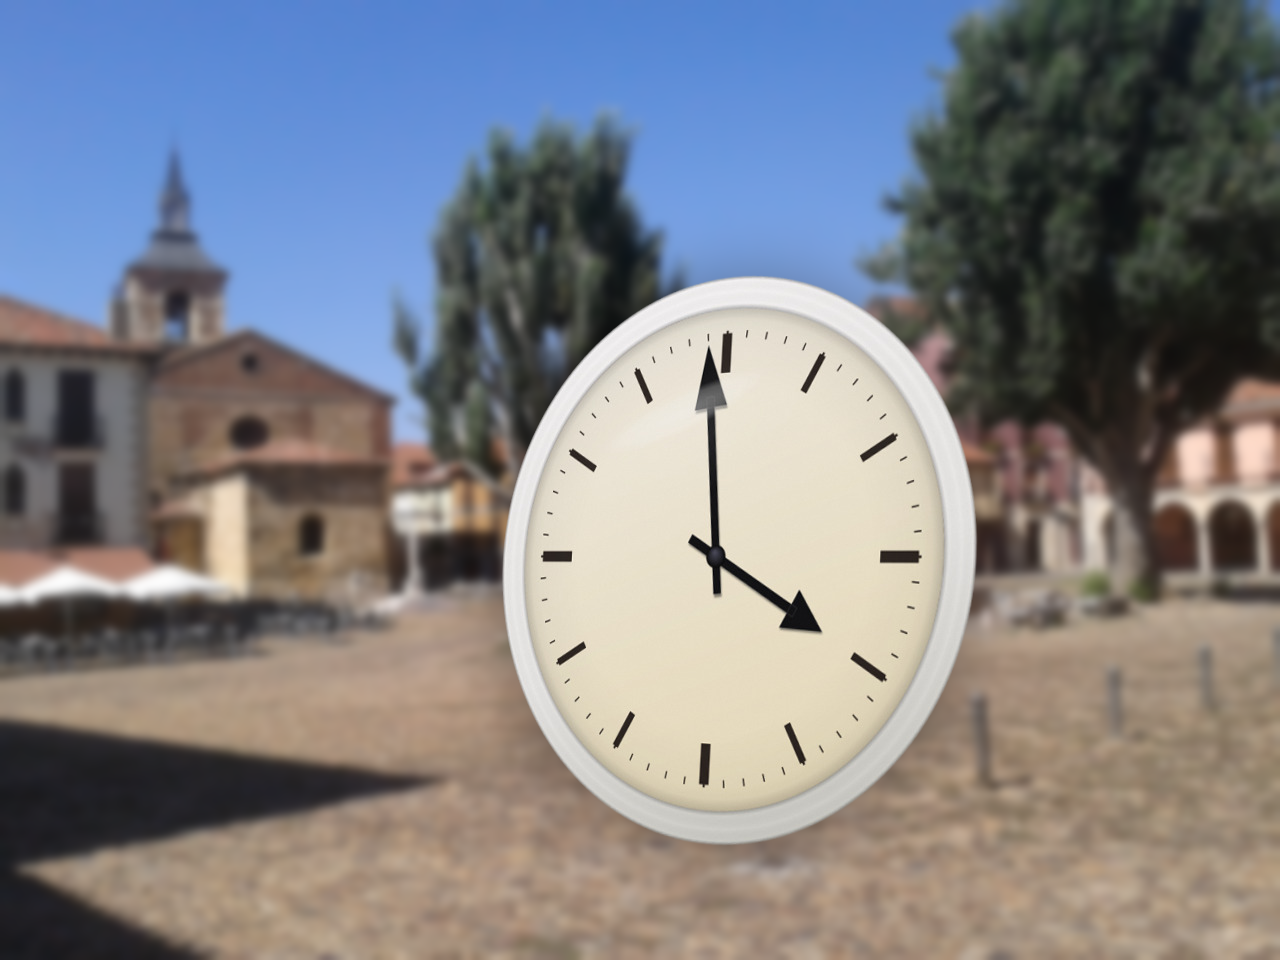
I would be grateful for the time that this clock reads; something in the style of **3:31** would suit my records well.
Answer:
**3:59**
